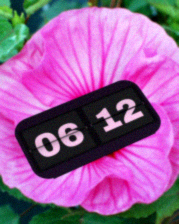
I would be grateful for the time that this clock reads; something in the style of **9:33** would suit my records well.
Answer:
**6:12**
